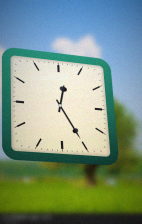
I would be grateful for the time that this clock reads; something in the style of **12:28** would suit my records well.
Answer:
**12:25**
